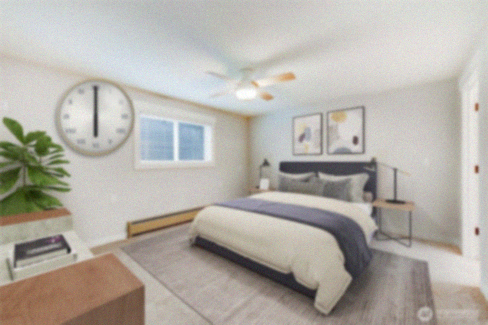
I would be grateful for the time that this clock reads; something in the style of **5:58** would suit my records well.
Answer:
**6:00**
